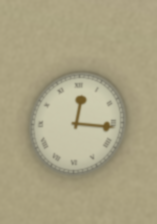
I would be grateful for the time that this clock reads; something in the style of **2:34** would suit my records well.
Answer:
**12:16**
